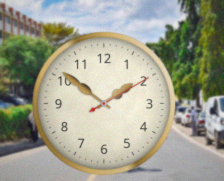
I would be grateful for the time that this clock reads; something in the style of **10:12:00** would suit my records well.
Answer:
**1:51:10**
